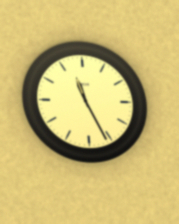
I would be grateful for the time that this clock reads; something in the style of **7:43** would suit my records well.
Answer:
**11:26**
